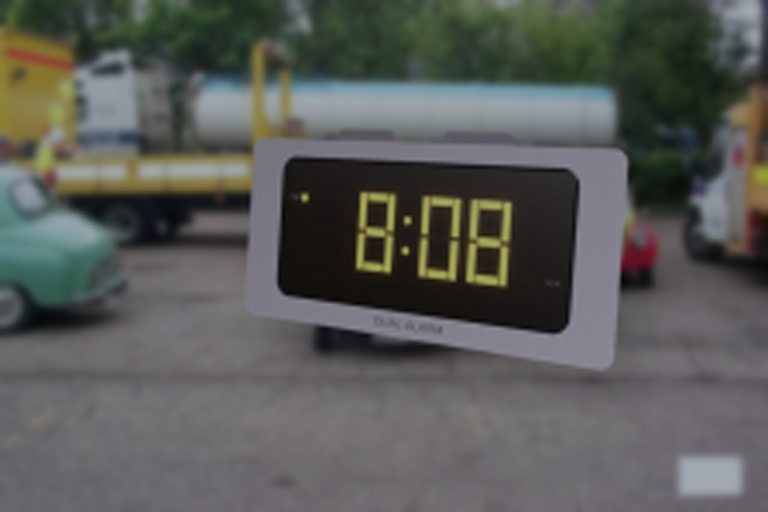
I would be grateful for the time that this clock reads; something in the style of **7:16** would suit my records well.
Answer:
**8:08**
